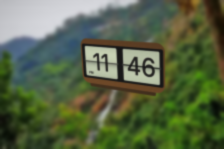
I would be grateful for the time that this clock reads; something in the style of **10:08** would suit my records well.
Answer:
**11:46**
